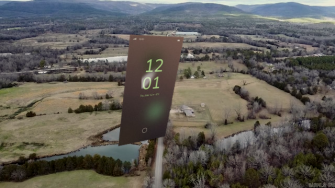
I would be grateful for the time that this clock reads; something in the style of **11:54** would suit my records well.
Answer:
**12:01**
